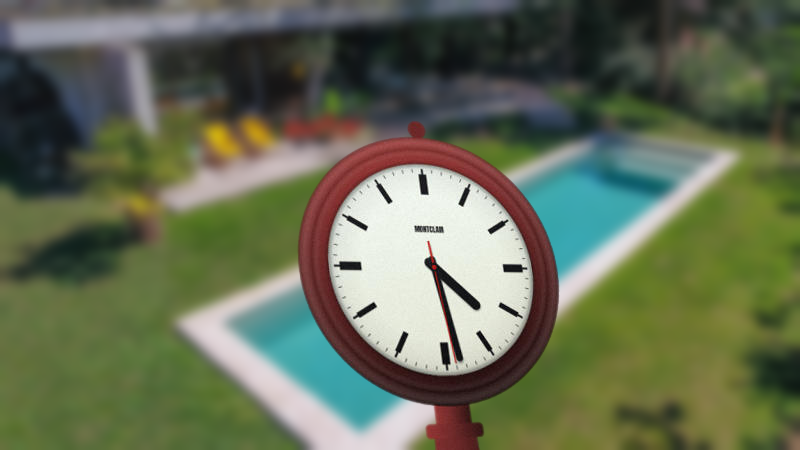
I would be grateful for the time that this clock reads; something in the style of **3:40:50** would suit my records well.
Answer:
**4:28:29**
